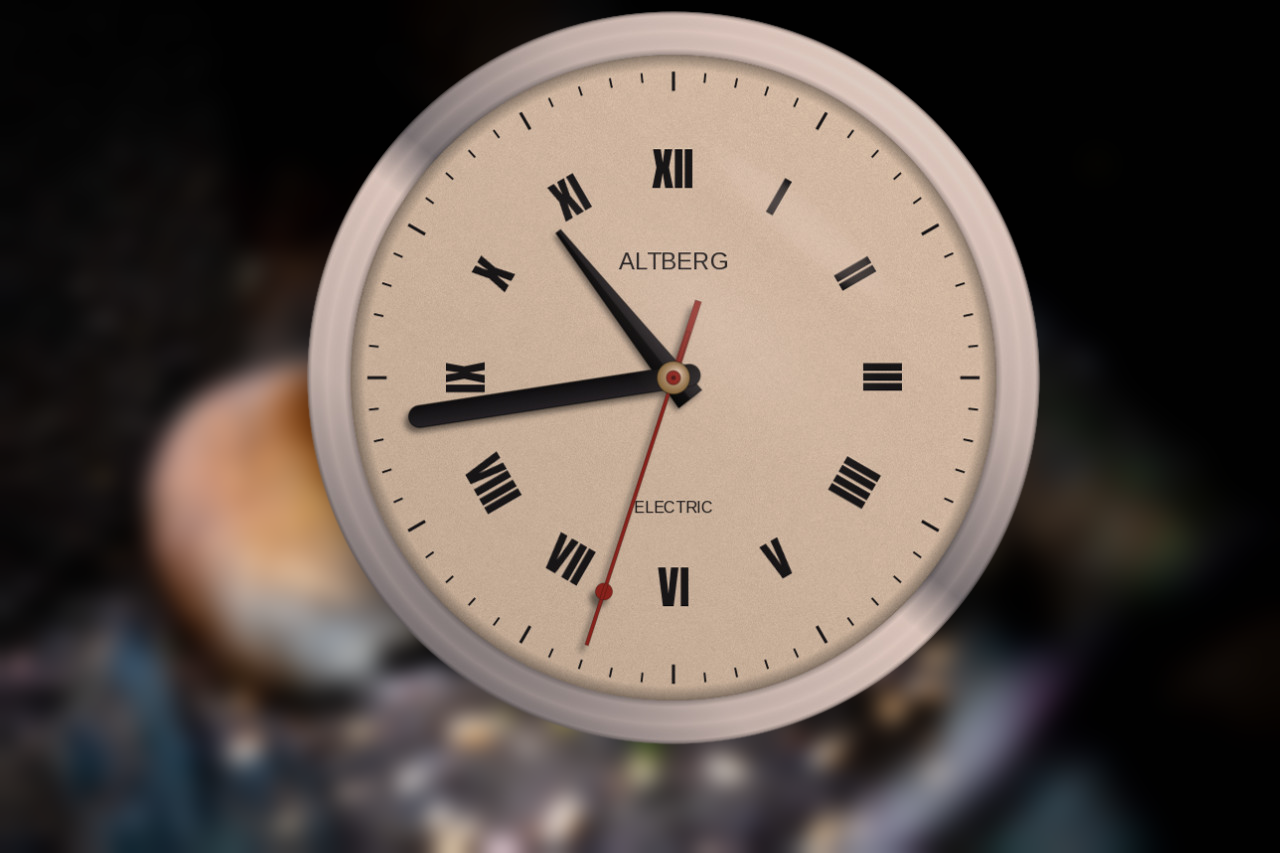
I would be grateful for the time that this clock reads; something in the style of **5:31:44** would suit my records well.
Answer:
**10:43:33**
